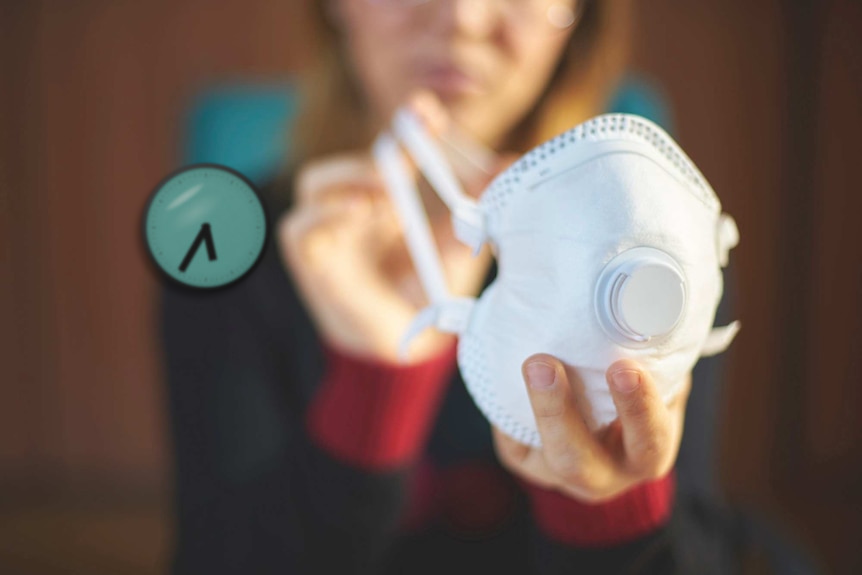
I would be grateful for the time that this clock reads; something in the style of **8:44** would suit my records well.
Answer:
**5:35**
